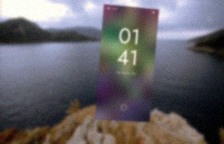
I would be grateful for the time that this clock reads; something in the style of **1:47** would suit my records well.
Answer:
**1:41**
